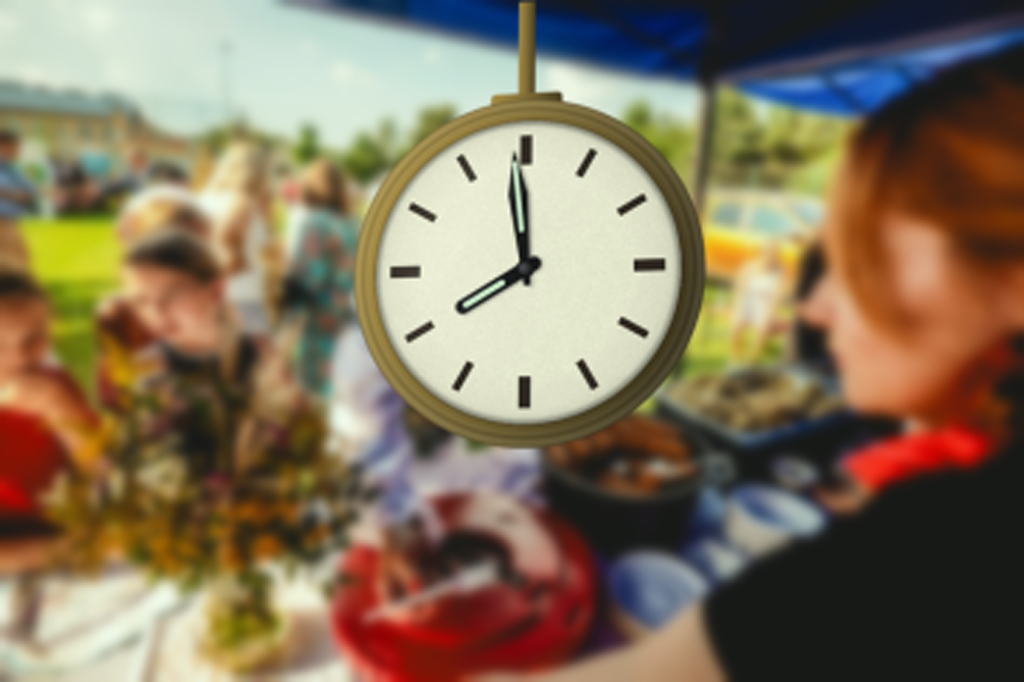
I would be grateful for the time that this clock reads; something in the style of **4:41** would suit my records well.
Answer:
**7:59**
